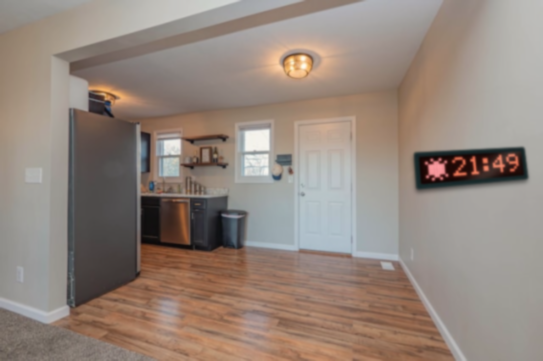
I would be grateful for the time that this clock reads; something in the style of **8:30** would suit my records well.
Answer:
**21:49**
